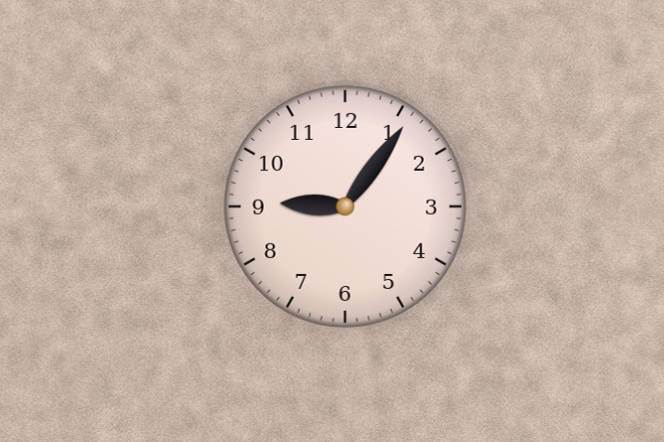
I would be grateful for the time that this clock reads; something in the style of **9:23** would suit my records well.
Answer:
**9:06**
